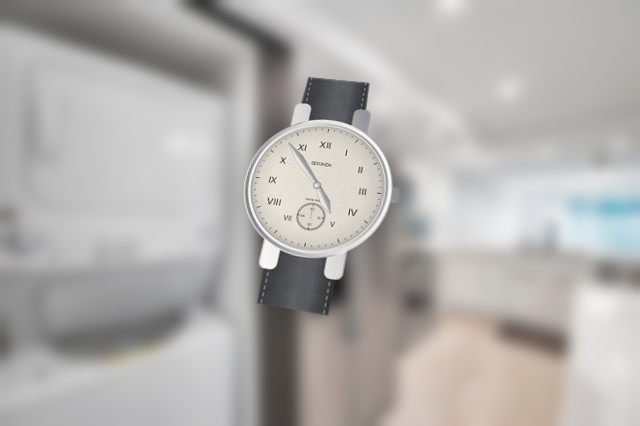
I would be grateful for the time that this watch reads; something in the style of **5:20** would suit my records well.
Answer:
**4:53**
